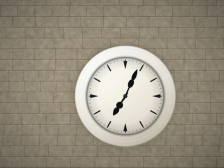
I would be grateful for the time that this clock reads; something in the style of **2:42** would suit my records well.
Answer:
**7:04**
